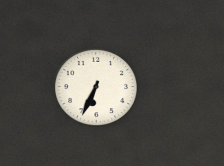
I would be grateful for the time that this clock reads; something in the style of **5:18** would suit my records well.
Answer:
**6:34**
